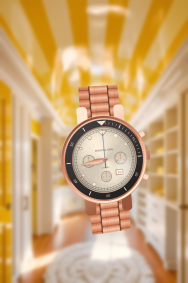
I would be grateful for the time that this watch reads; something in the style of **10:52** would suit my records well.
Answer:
**8:44**
